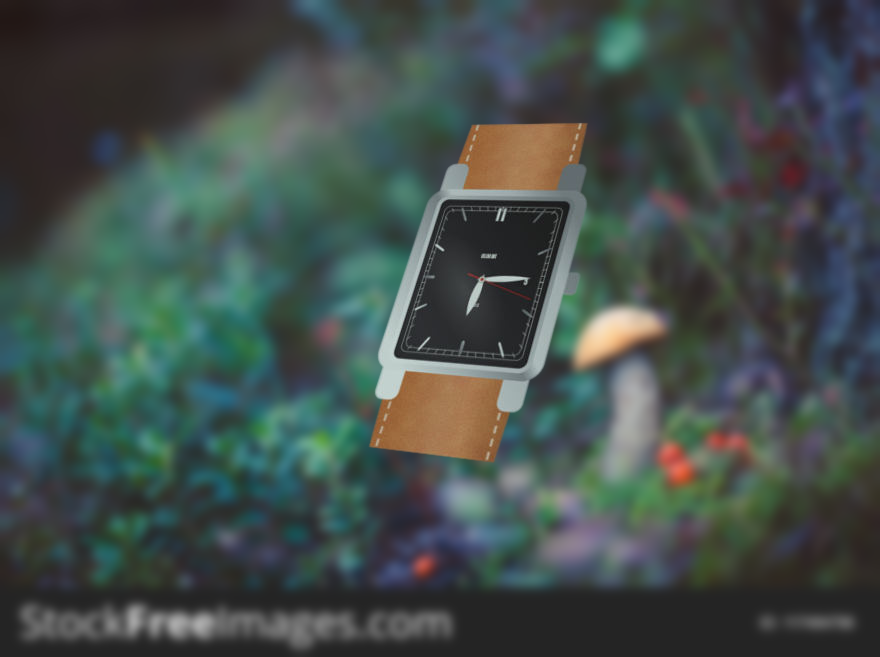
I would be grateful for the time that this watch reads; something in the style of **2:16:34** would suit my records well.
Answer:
**6:14:18**
